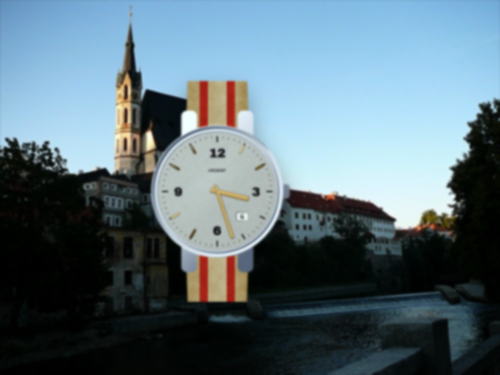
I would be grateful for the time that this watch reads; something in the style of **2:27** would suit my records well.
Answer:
**3:27**
